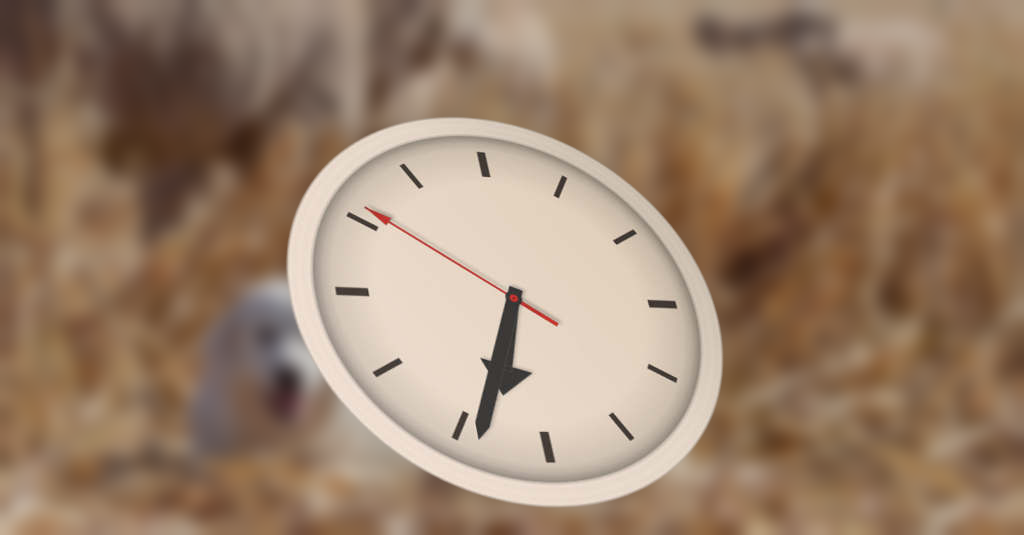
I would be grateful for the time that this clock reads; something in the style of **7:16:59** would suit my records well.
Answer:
**6:33:51**
